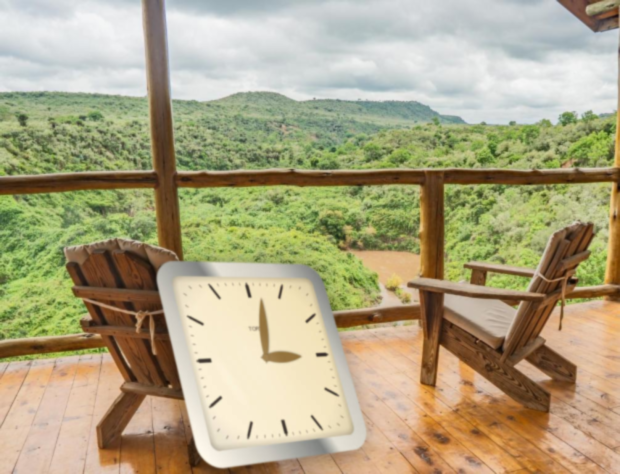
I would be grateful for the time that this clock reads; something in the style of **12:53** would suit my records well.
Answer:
**3:02**
